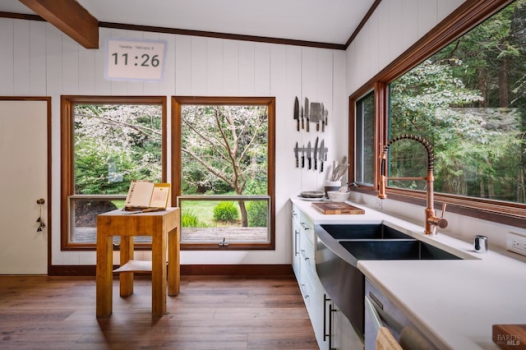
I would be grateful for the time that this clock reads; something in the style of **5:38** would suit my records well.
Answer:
**11:26**
